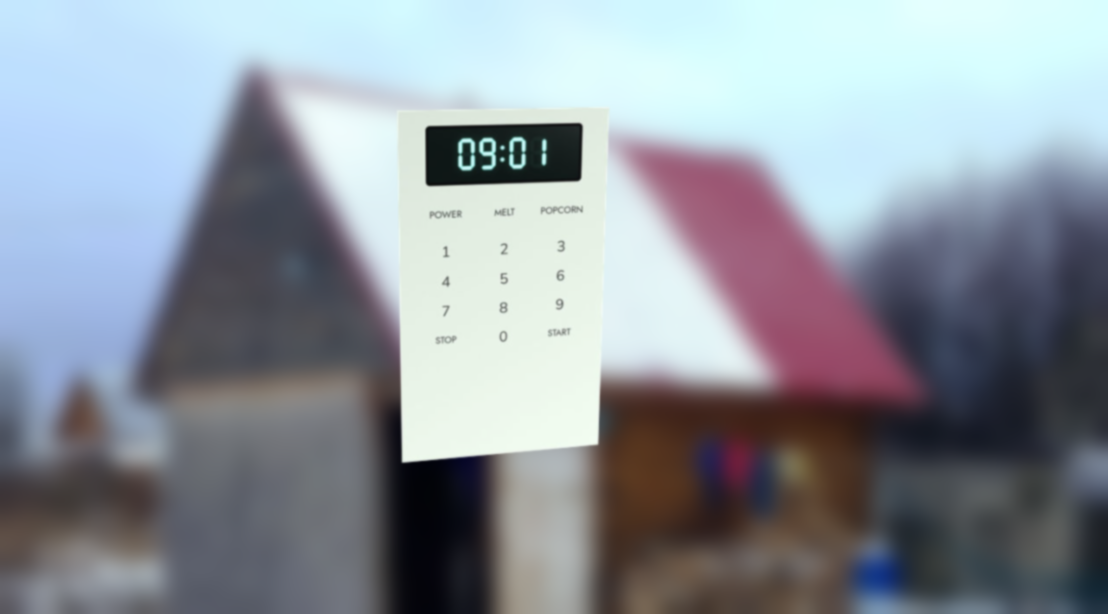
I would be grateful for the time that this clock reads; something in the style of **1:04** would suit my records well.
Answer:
**9:01**
